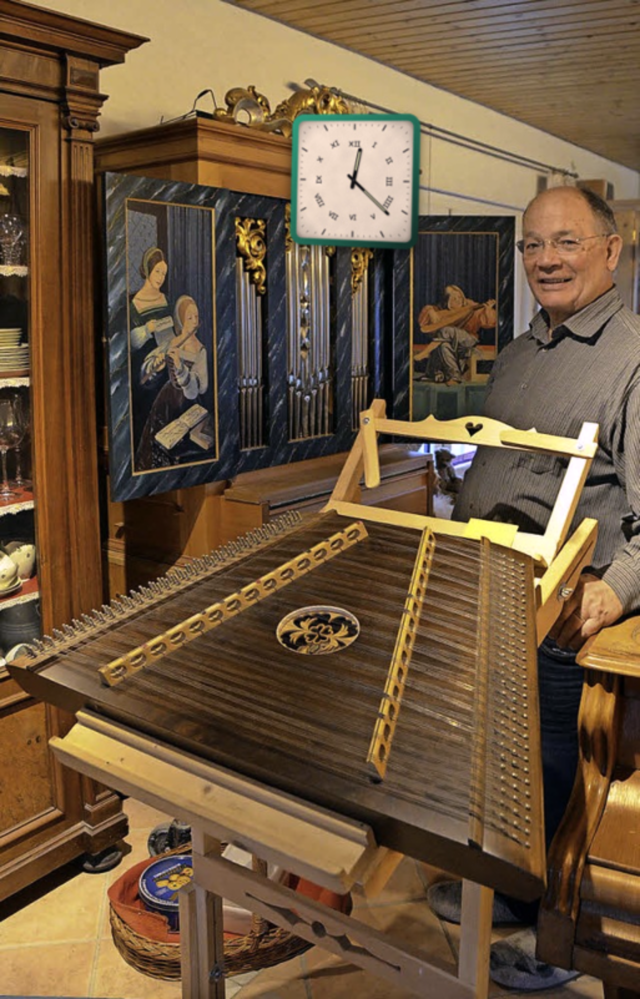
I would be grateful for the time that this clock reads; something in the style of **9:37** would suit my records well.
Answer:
**12:22**
